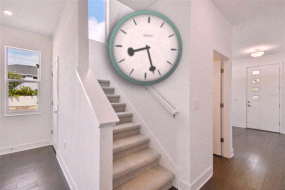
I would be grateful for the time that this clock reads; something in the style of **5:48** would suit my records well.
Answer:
**8:27**
